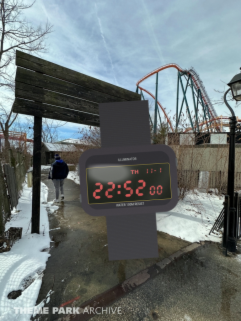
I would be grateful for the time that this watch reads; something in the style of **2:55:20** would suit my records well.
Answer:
**22:52:00**
